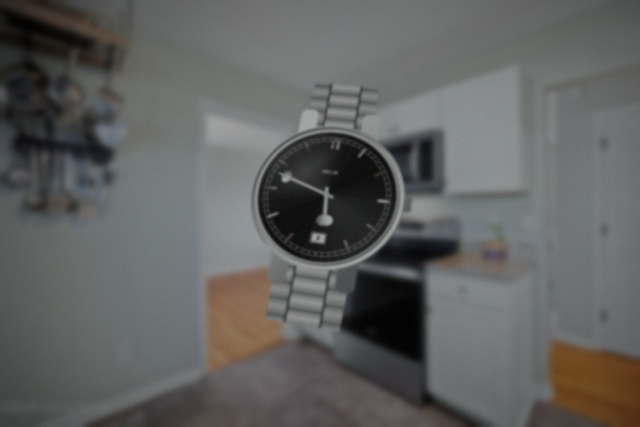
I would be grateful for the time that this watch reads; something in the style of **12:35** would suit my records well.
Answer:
**5:48**
